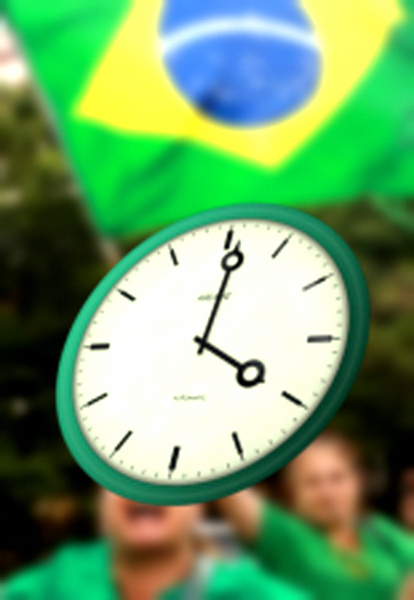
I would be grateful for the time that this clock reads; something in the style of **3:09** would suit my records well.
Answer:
**4:01**
